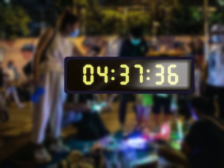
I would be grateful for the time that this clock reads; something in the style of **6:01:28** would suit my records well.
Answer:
**4:37:36**
